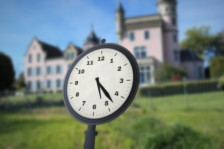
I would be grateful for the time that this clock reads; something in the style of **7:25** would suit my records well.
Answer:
**5:23**
